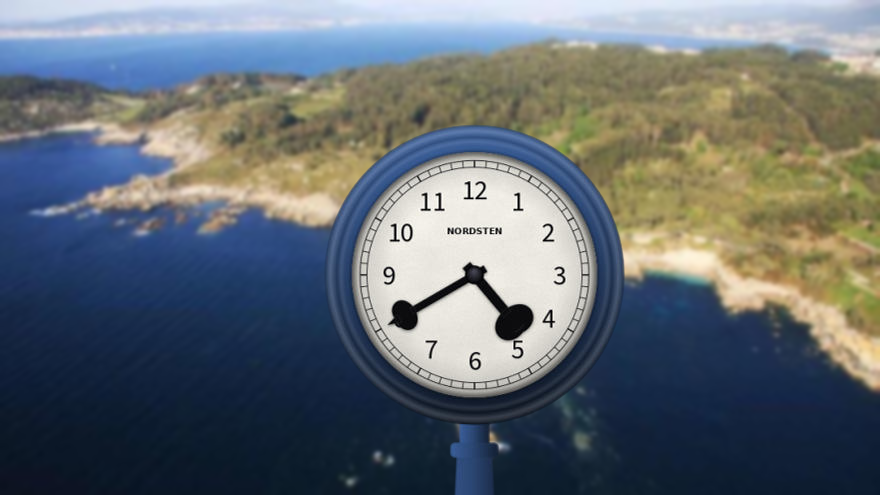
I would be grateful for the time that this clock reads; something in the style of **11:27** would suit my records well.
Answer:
**4:40**
